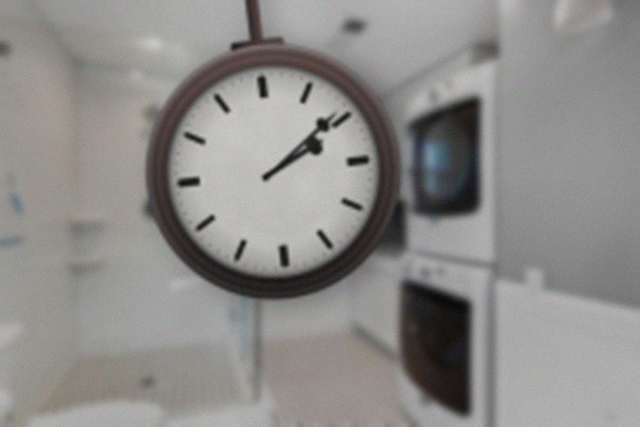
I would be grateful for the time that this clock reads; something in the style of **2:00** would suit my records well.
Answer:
**2:09**
